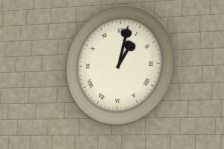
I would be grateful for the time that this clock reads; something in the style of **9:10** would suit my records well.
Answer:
**1:02**
